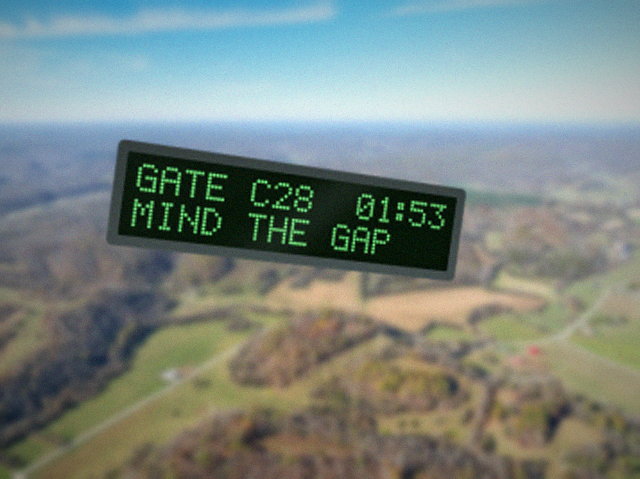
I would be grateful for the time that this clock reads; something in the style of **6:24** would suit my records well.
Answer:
**1:53**
